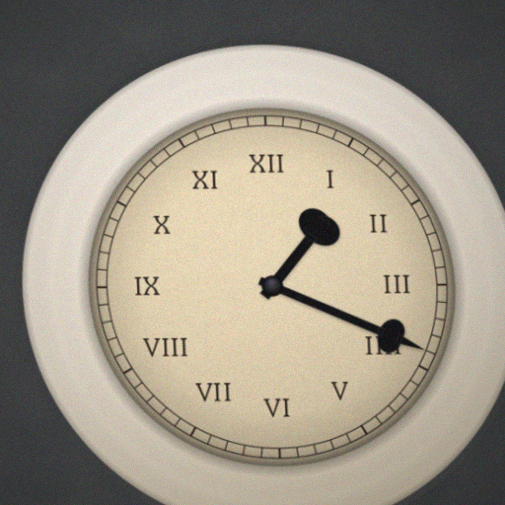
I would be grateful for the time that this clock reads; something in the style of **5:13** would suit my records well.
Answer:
**1:19**
